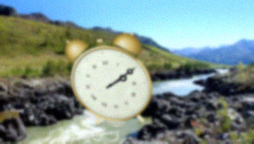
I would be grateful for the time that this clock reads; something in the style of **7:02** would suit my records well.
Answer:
**2:10**
